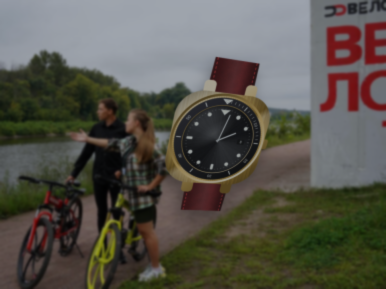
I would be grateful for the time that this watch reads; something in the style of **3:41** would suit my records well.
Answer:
**2:02**
